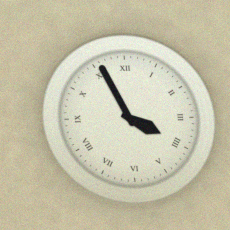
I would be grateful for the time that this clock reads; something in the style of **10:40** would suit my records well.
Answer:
**3:56**
